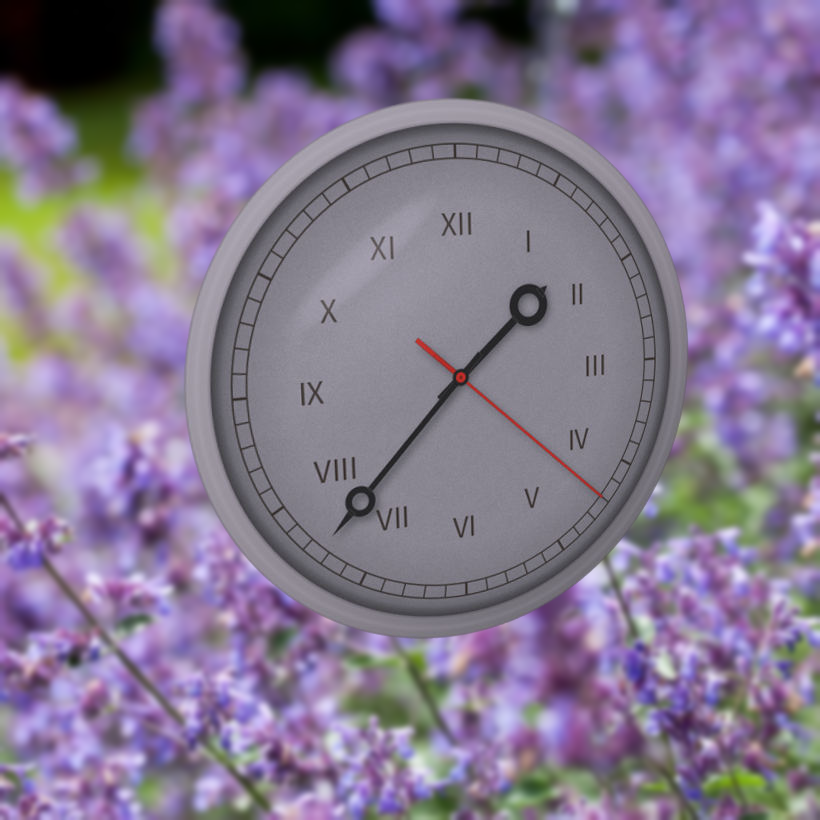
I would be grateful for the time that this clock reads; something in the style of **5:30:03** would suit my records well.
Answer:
**1:37:22**
